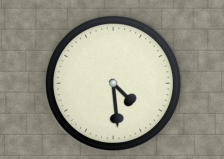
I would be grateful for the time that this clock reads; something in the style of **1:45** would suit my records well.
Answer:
**4:29**
